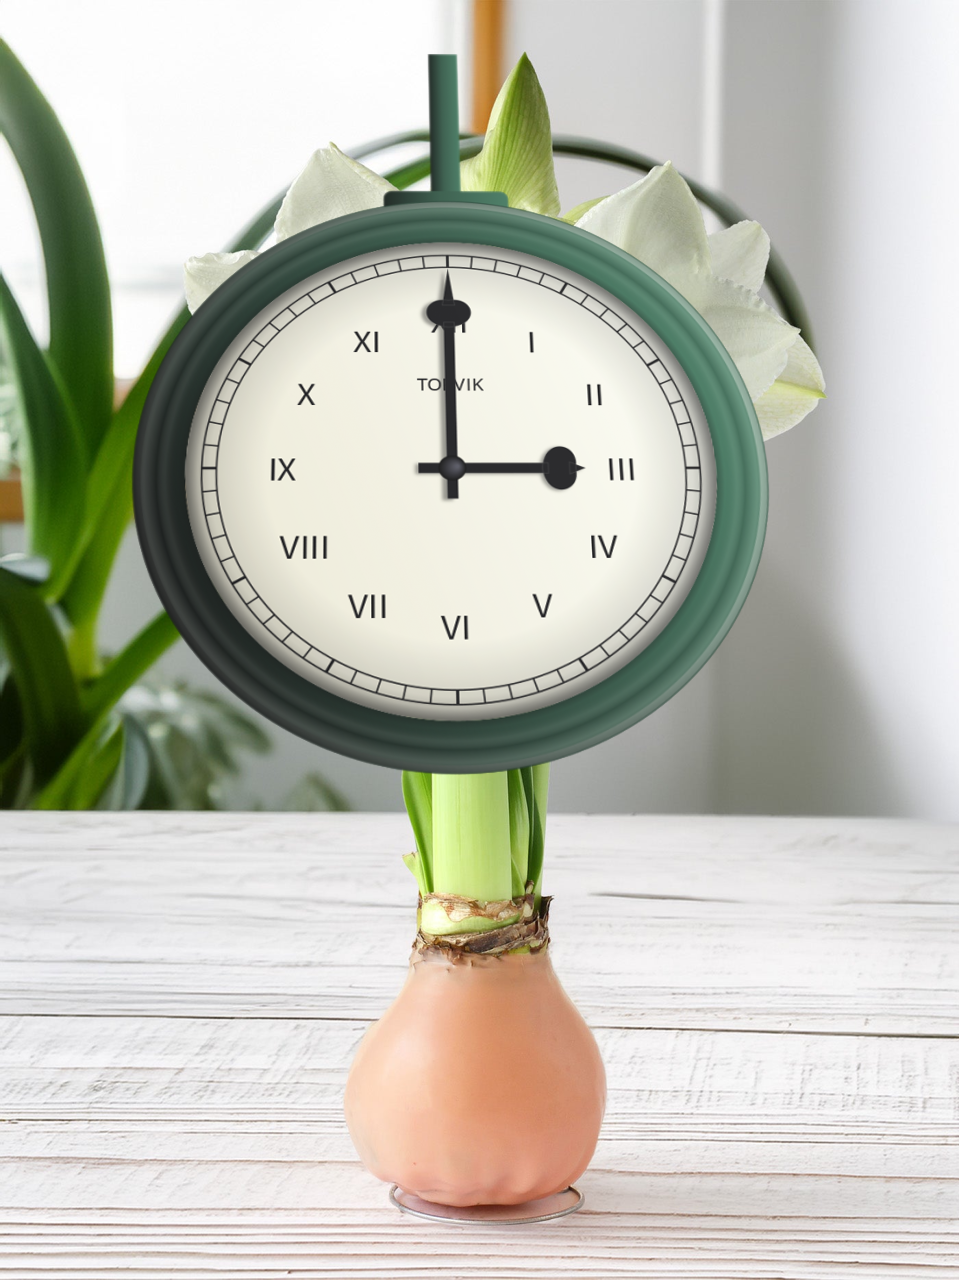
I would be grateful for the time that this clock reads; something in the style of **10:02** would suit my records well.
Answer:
**3:00**
